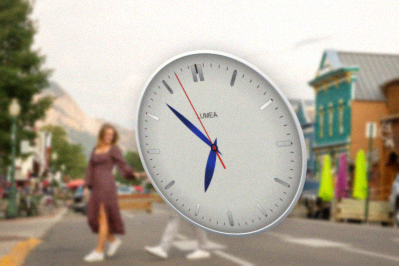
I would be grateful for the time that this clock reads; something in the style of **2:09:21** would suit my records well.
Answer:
**6:52:57**
